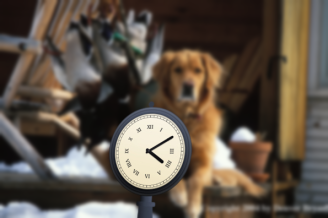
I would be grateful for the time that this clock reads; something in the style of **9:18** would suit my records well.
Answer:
**4:10**
